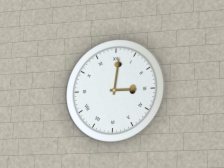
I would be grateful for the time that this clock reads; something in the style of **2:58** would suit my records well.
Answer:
**3:01**
